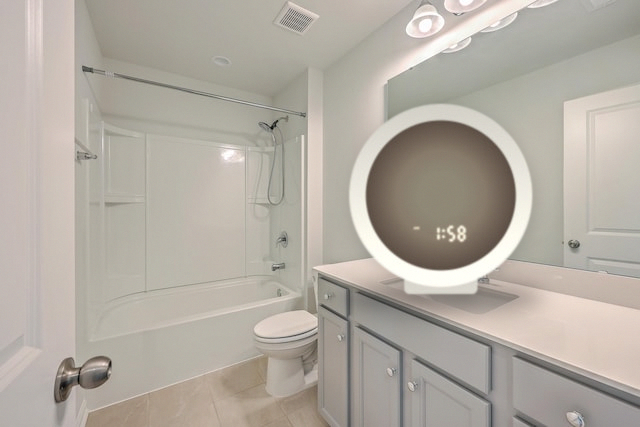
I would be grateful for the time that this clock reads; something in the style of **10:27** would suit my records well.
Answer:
**1:58**
